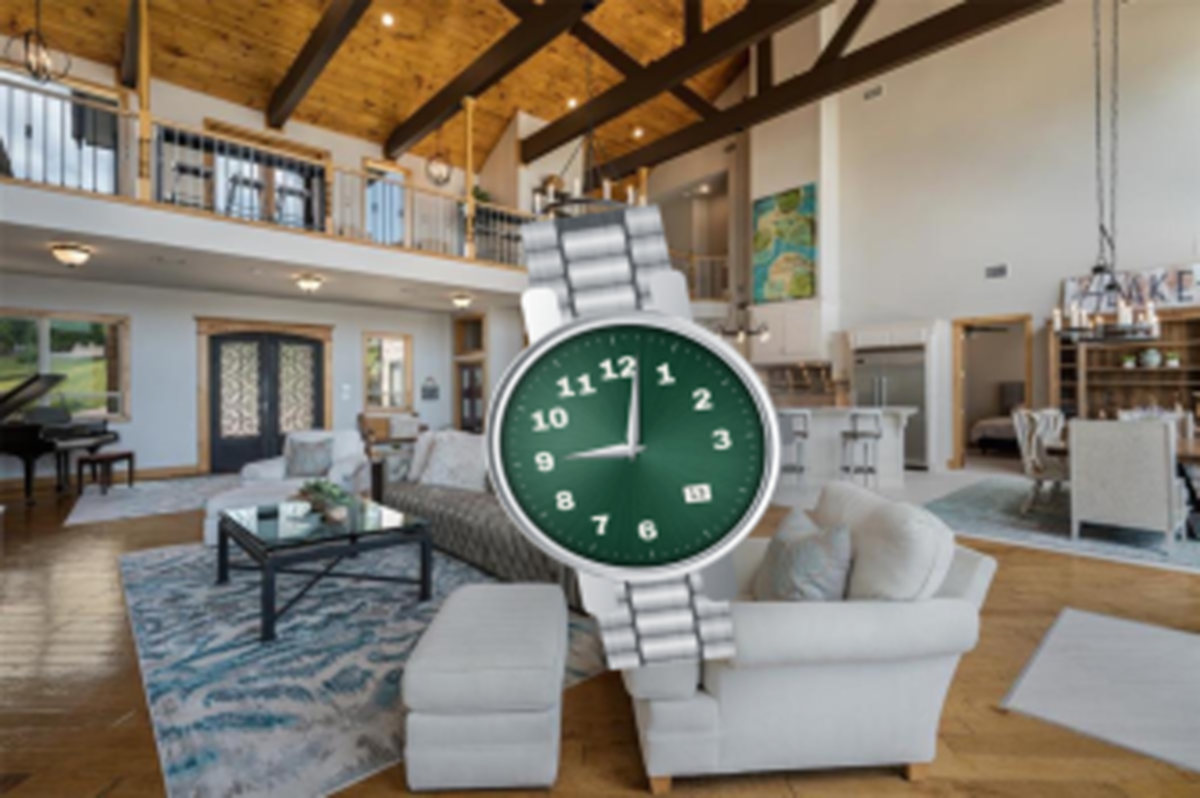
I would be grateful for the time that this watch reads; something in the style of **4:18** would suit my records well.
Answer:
**9:02**
